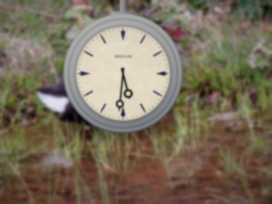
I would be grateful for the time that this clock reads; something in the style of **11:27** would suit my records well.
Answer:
**5:31**
